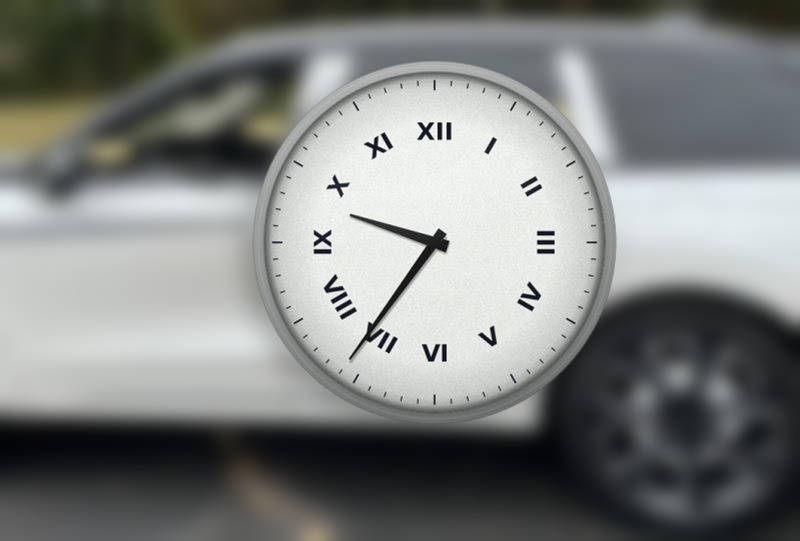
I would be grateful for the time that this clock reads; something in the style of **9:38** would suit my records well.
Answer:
**9:36**
